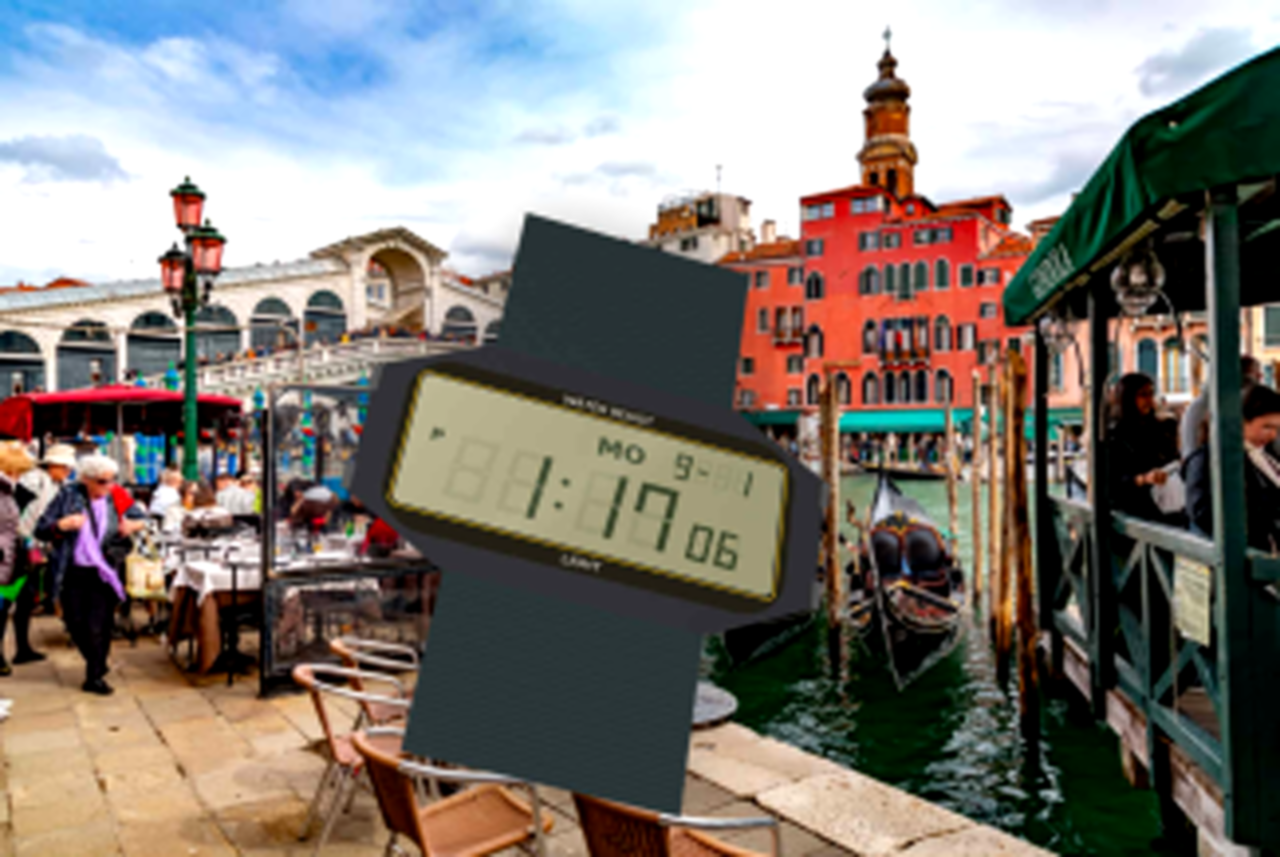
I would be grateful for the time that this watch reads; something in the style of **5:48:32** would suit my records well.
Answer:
**1:17:06**
